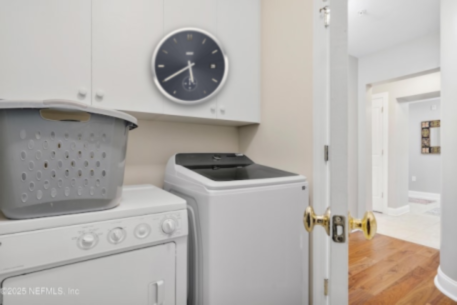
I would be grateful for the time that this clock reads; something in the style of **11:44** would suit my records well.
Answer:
**5:40**
